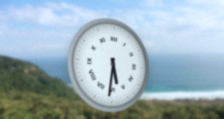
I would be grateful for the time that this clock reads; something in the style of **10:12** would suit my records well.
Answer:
**5:31**
